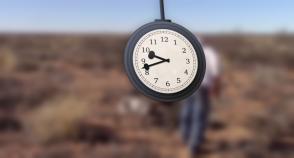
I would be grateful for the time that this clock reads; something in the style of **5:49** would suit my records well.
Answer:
**9:42**
